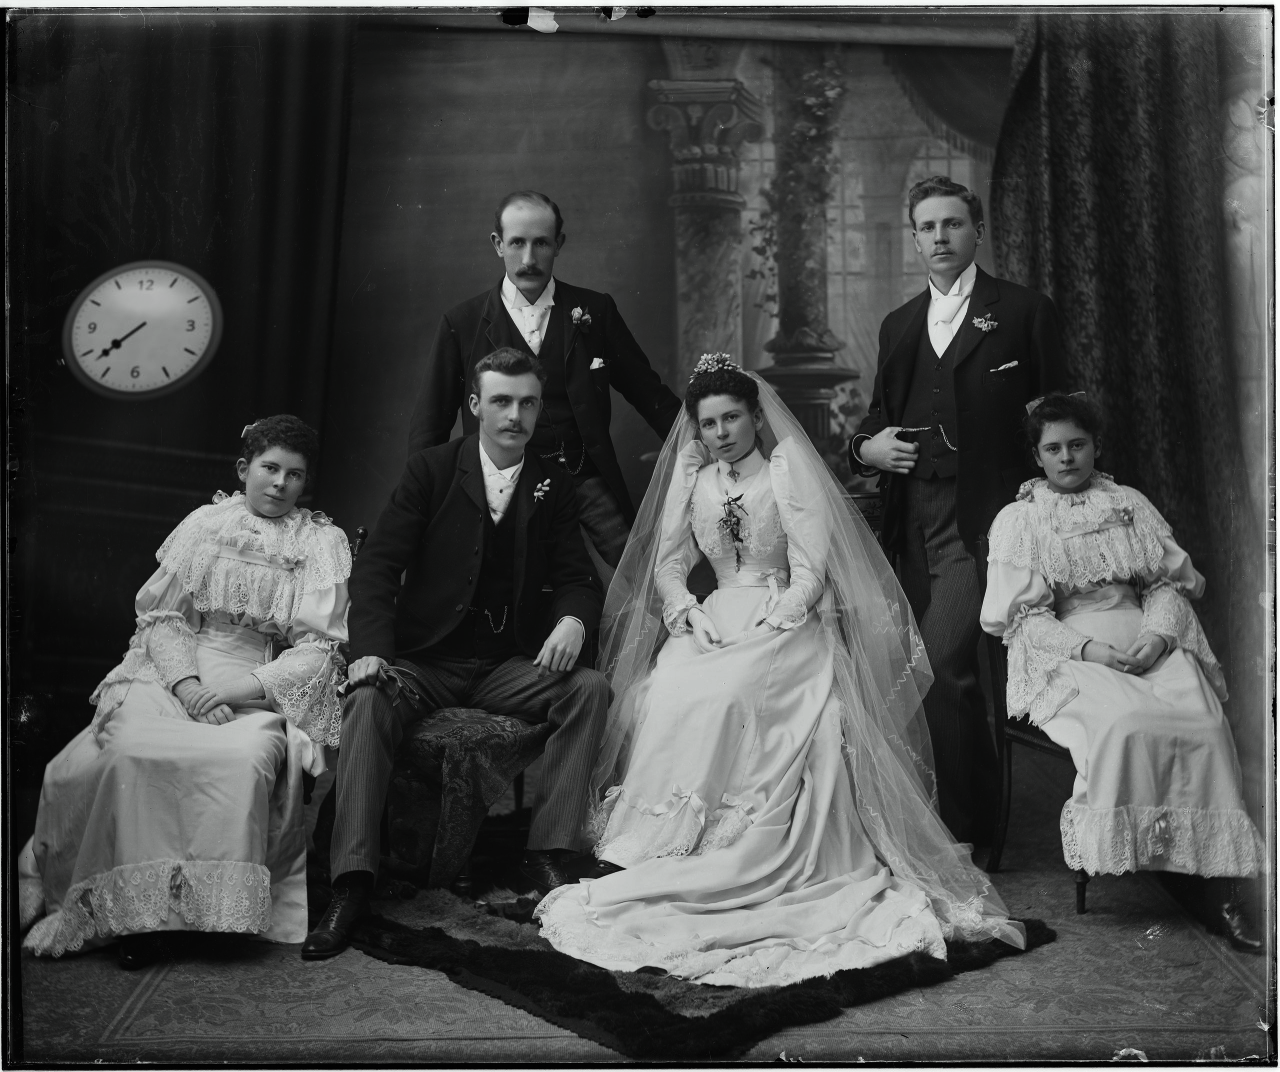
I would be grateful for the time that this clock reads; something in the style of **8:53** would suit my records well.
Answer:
**7:38**
